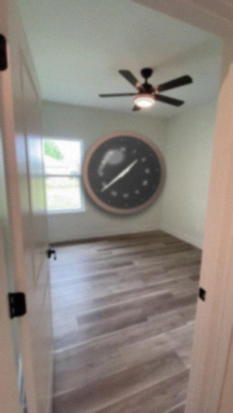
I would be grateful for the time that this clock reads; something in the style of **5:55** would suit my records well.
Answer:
**1:39**
